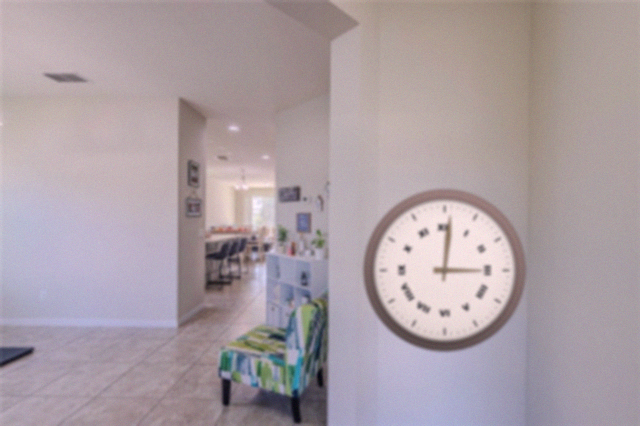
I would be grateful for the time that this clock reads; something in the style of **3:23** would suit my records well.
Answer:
**3:01**
